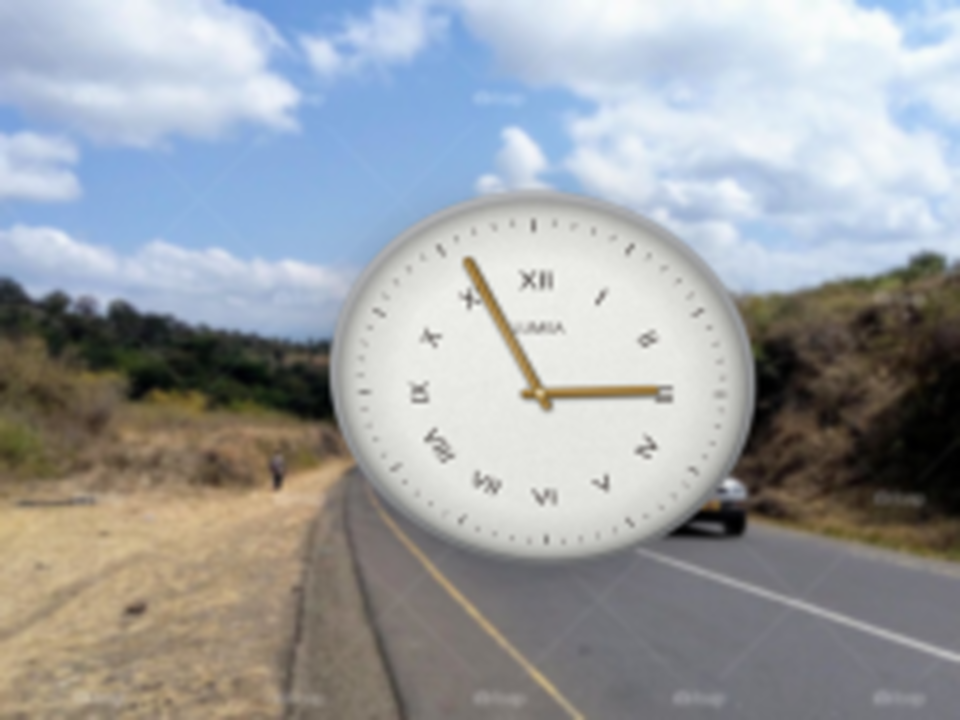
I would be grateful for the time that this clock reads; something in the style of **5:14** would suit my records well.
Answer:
**2:56**
